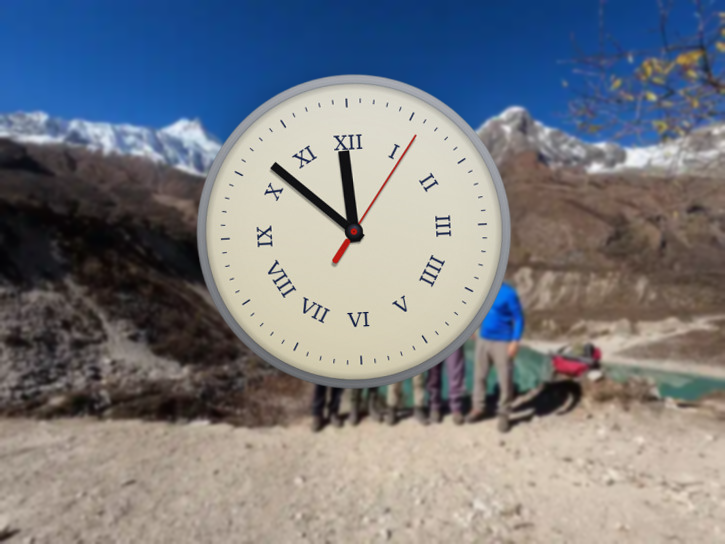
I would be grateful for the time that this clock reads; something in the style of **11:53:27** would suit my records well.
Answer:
**11:52:06**
